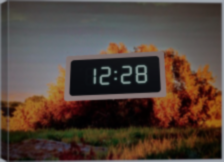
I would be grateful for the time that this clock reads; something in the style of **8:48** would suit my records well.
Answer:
**12:28**
